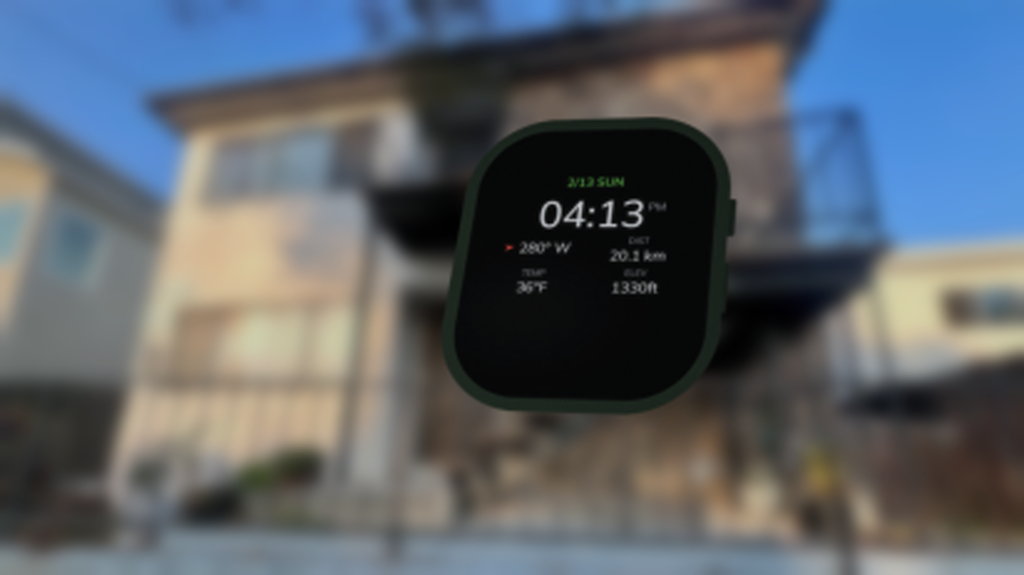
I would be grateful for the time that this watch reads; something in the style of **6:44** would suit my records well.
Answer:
**4:13**
